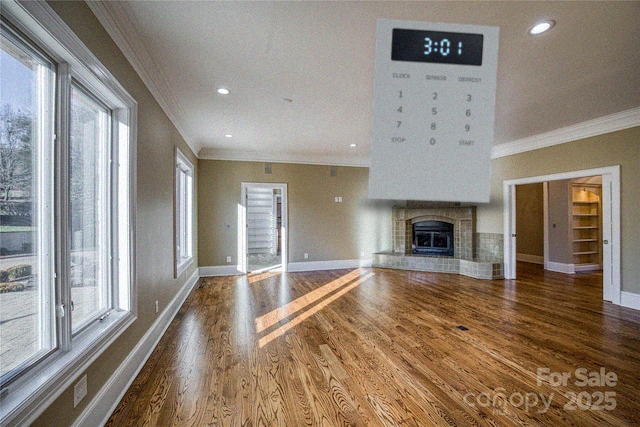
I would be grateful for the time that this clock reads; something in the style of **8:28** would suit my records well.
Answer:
**3:01**
